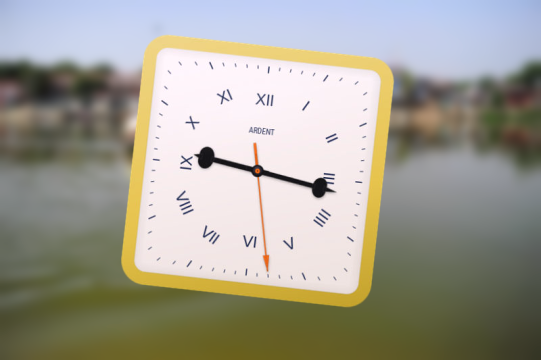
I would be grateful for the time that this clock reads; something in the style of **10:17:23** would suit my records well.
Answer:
**9:16:28**
